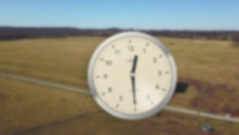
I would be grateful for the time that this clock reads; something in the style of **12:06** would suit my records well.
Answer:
**12:30**
